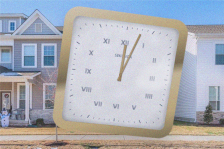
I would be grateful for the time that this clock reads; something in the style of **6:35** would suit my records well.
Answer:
**12:03**
